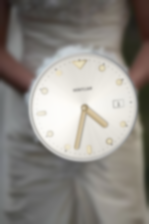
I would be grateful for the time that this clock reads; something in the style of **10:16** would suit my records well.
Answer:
**4:33**
